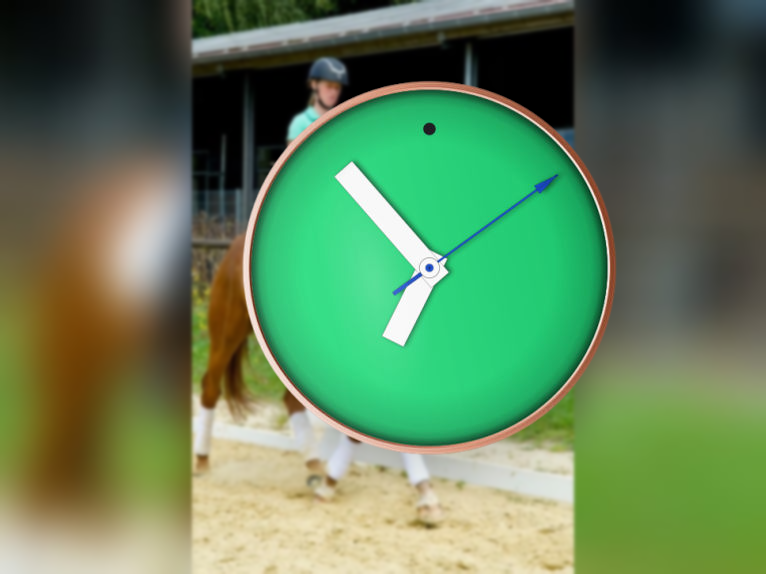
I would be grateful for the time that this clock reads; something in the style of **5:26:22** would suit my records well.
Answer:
**6:53:09**
